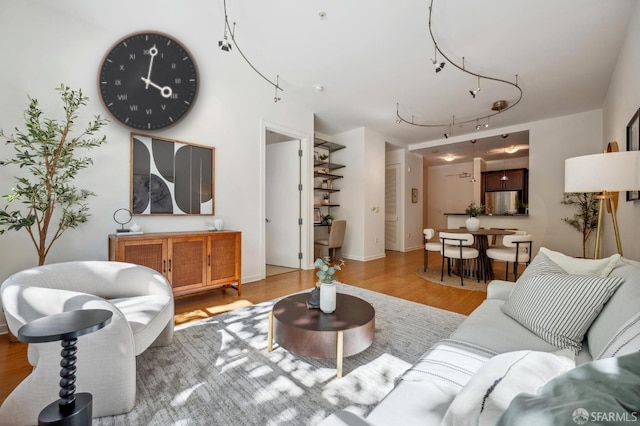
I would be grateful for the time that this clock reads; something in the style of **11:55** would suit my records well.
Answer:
**4:02**
